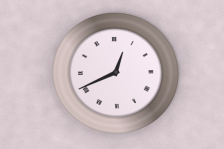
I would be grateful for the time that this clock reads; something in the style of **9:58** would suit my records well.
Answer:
**12:41**
